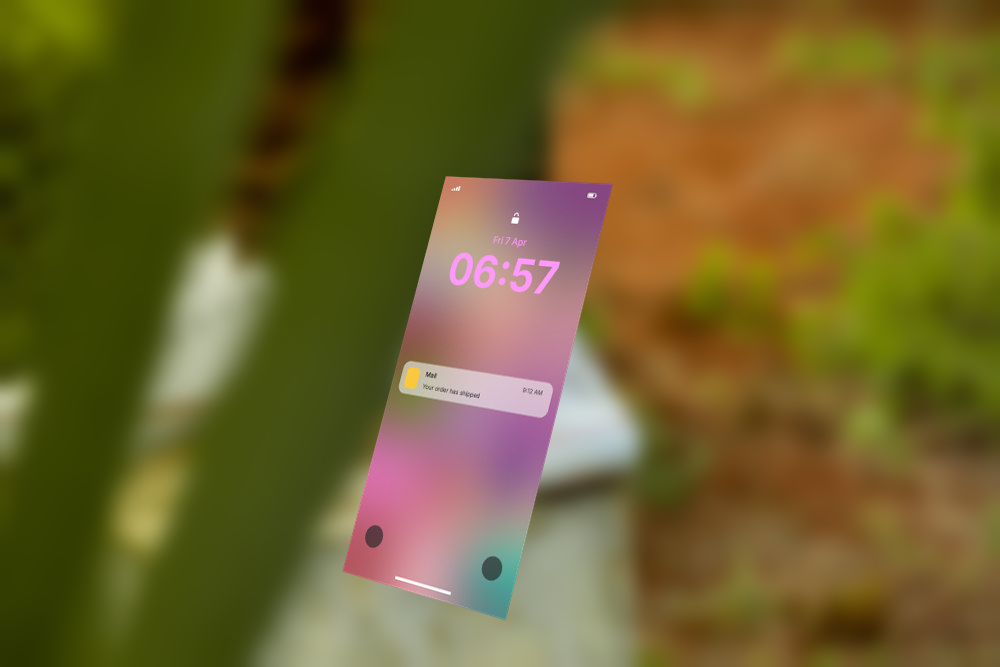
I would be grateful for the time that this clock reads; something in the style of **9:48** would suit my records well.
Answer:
**6:57**
